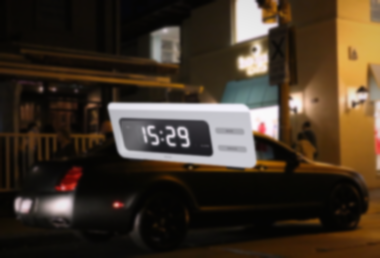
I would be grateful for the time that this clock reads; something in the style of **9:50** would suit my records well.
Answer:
**15:29**
